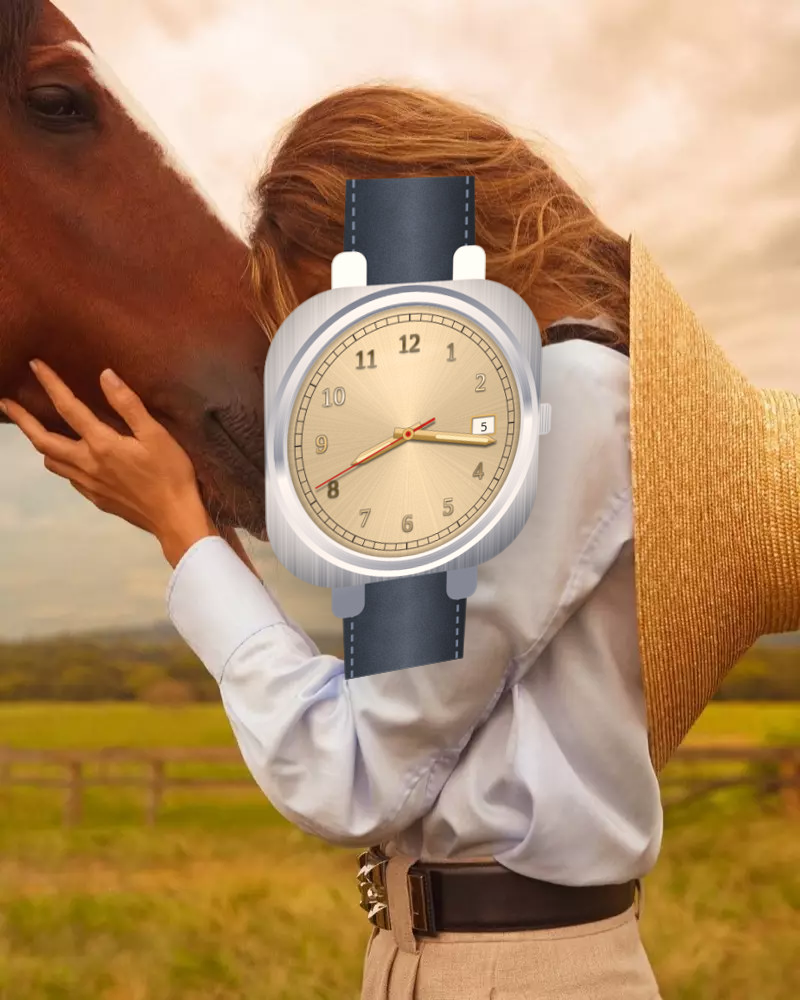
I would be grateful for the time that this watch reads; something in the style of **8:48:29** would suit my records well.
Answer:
**8:16:41**
